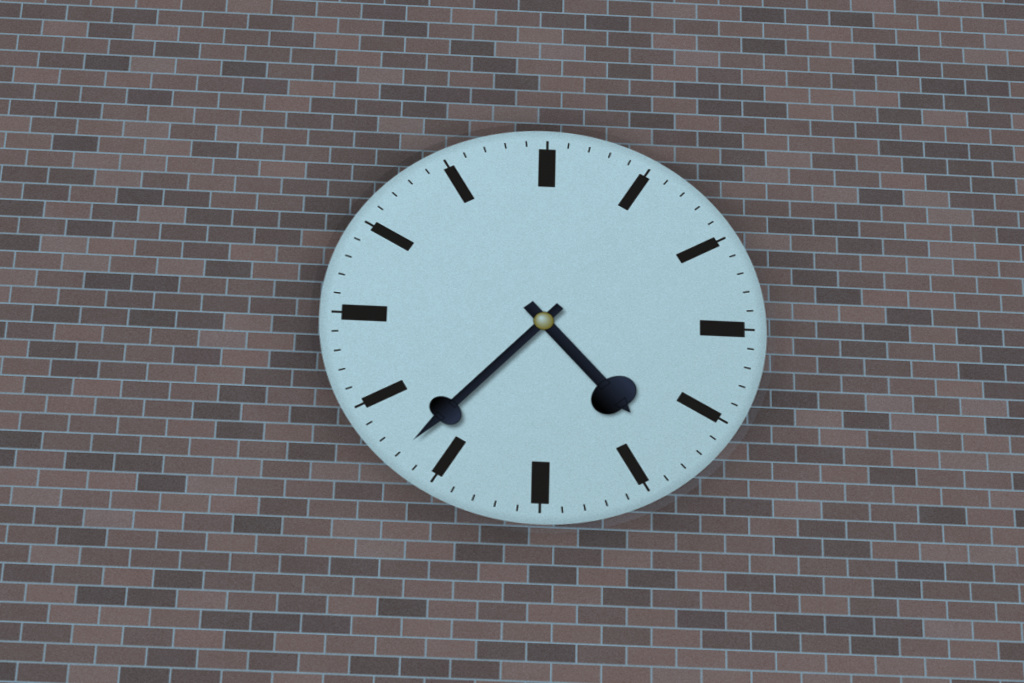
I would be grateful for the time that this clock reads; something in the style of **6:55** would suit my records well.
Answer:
**4:37**
